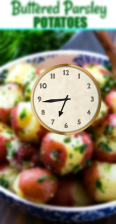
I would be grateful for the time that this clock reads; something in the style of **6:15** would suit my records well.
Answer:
**6:44**
